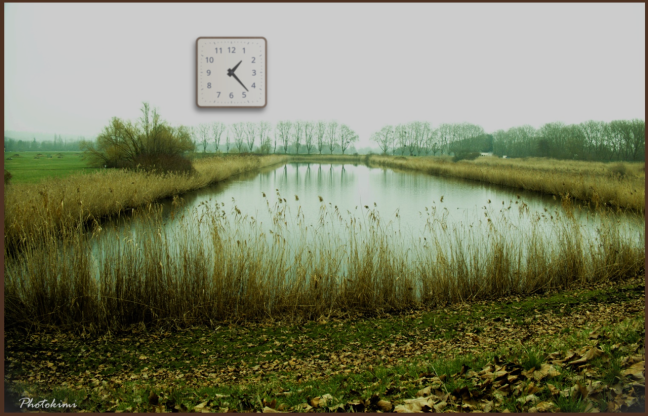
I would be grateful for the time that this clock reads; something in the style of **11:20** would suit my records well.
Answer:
**1:23**
